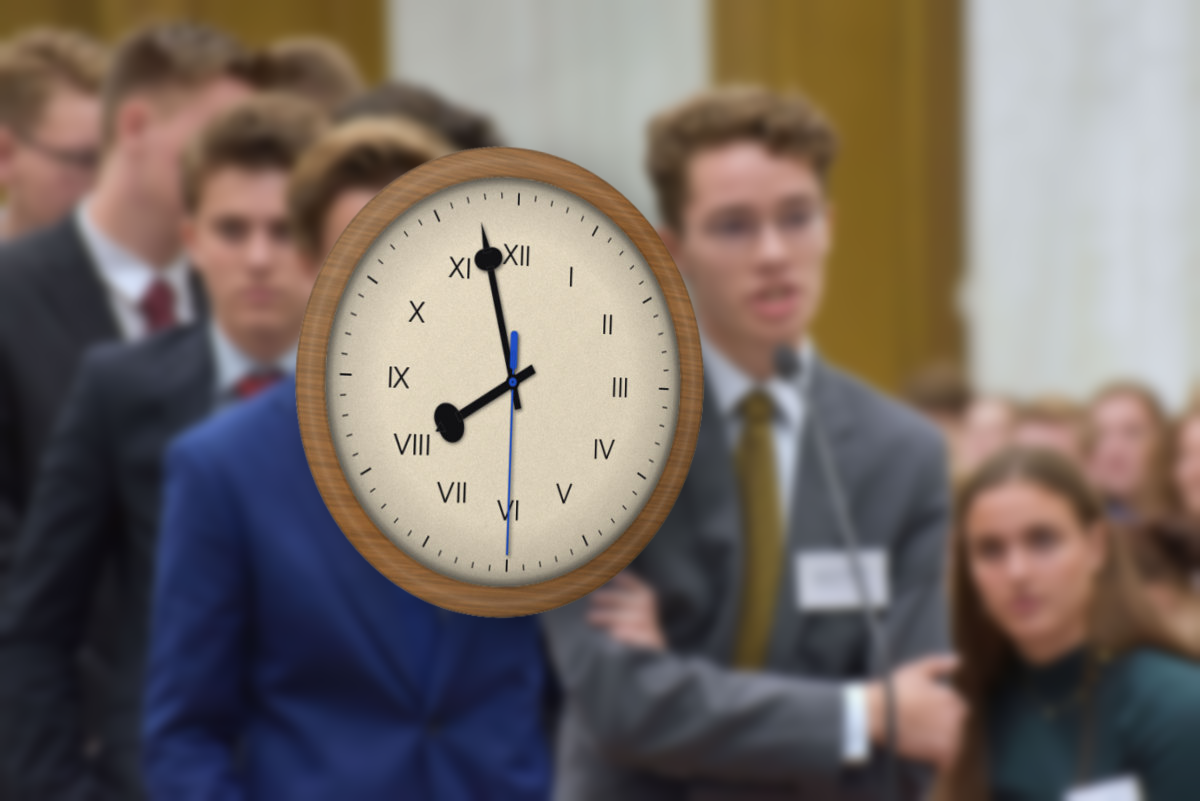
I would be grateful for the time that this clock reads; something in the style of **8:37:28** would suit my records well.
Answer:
**7:57:30**
